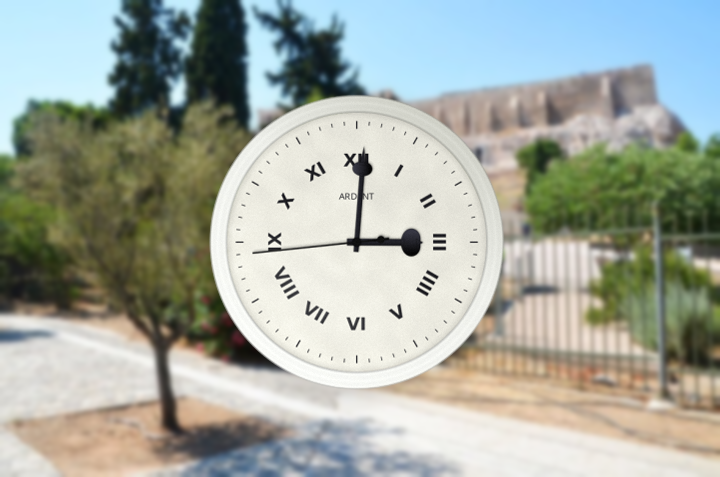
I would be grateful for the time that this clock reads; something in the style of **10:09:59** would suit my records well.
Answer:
**3:00:44**
